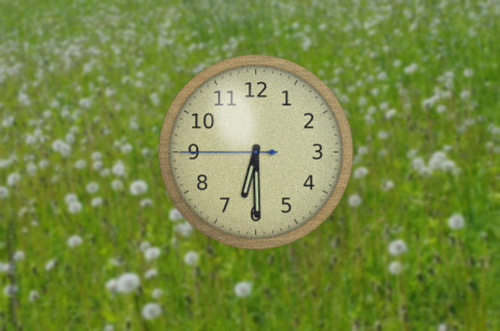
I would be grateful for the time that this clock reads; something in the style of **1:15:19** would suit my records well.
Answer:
**6:29:45**
